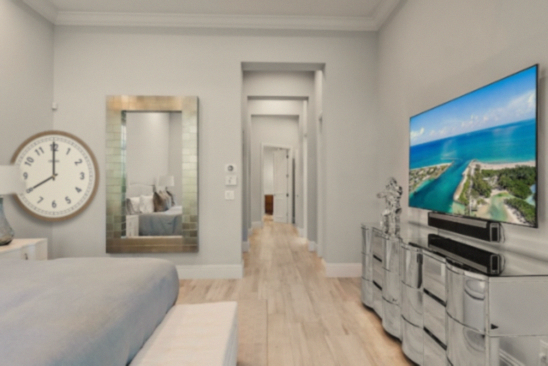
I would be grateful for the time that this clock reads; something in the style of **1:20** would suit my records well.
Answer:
**8:00**
